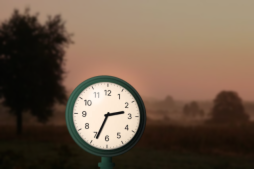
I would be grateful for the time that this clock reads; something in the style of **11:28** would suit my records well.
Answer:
**2:34**
